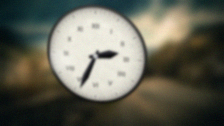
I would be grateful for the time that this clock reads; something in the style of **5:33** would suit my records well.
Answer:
**2:34**
